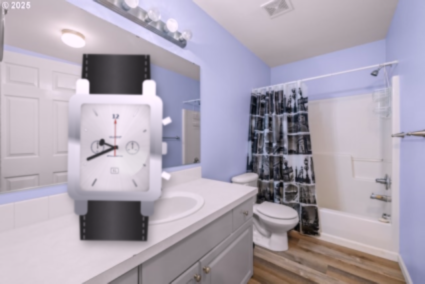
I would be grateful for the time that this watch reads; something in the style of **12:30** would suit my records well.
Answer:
**9:41**
